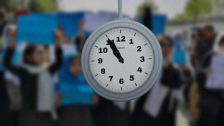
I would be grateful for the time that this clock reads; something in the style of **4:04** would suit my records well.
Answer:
**10:55**
